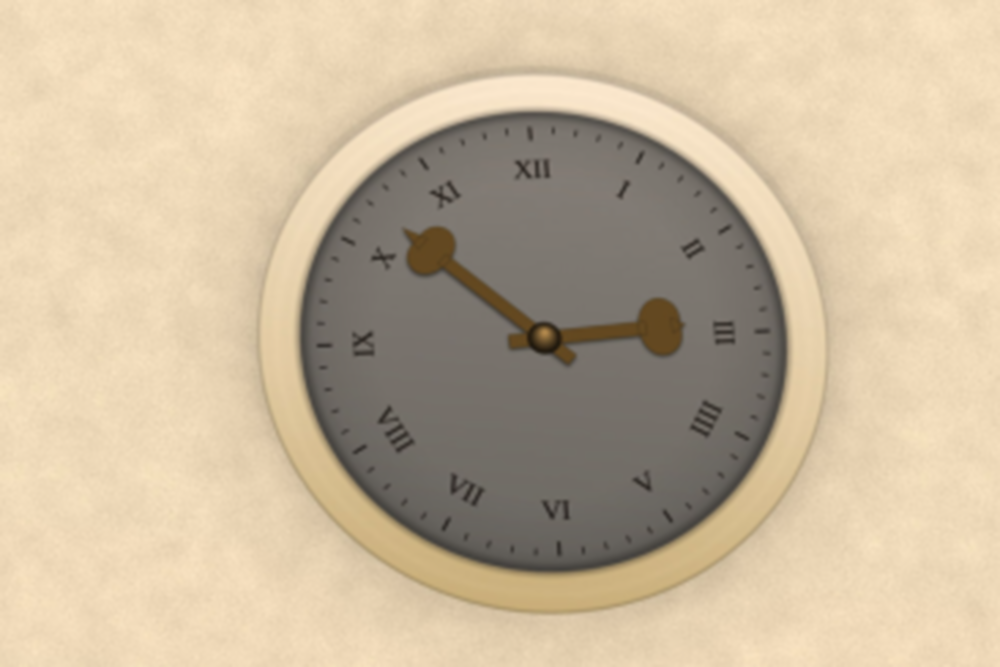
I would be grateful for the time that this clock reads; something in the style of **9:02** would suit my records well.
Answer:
**2:52**
